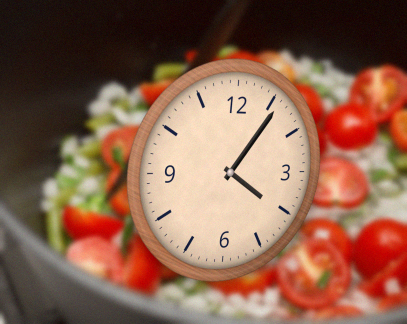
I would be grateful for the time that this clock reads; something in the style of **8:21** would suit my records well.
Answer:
**4:06**
